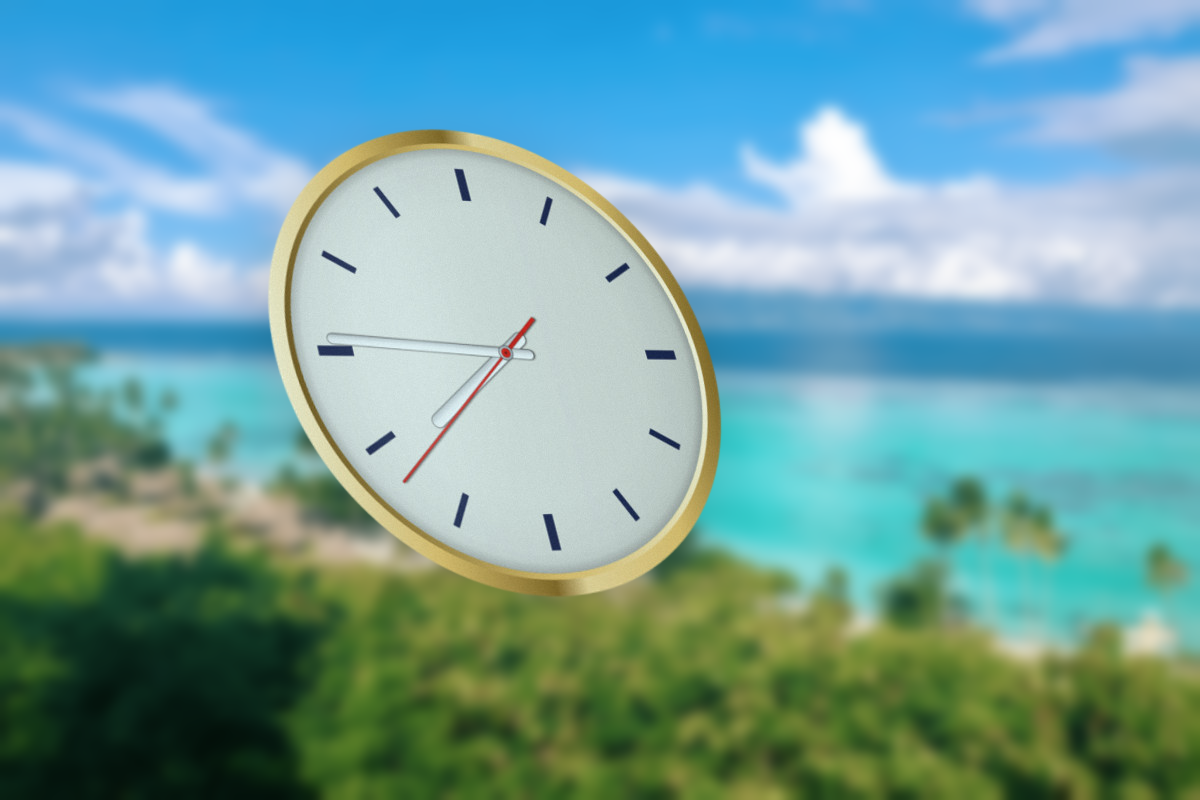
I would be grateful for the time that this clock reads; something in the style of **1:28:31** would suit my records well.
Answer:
**7:45:38**
